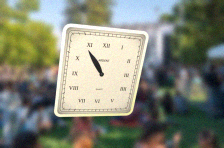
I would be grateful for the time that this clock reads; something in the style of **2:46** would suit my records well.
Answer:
**10:54**
